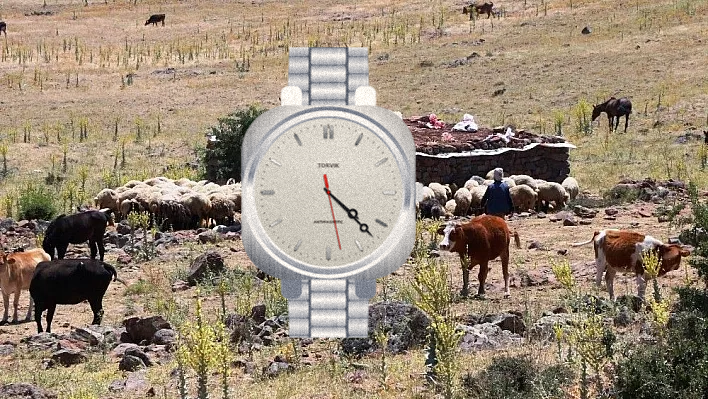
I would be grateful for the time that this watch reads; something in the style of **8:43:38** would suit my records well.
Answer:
**4:22:28**
